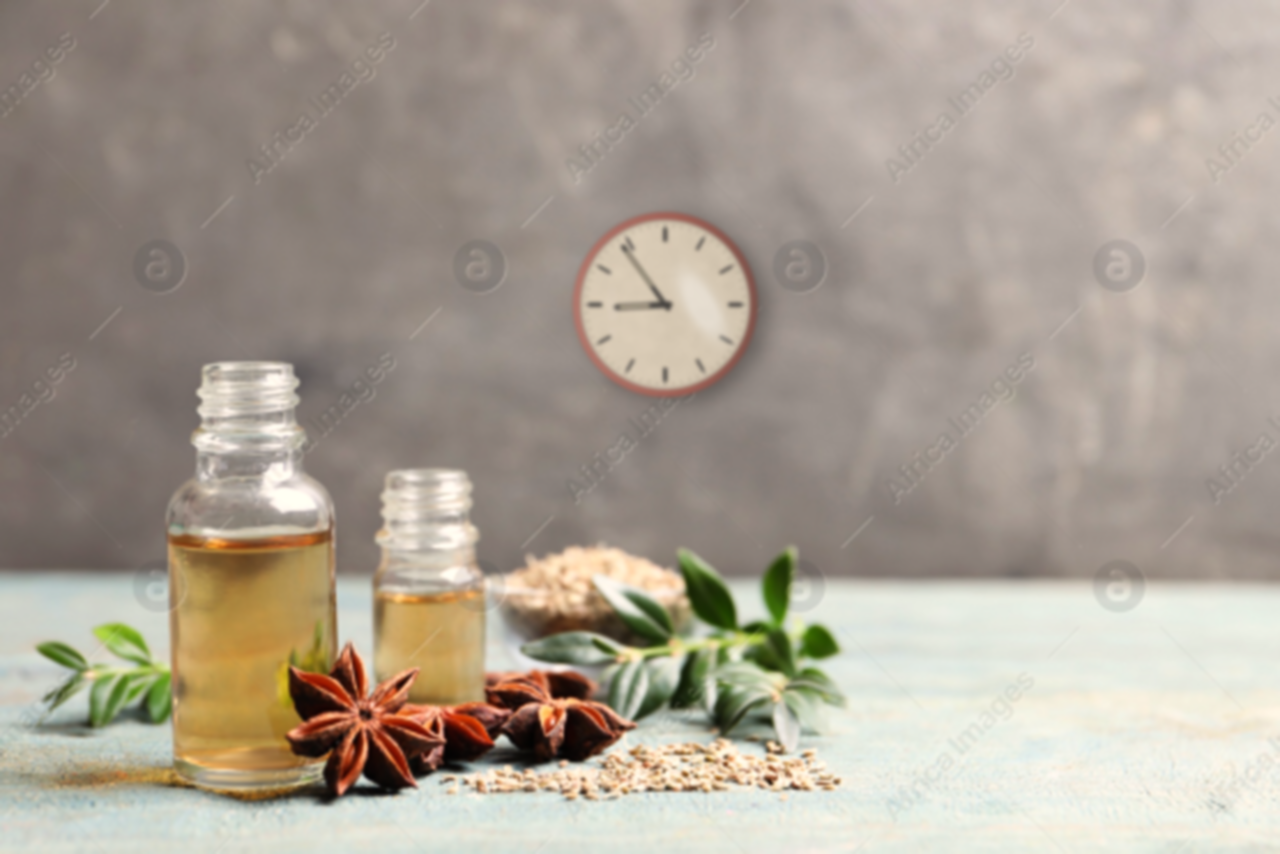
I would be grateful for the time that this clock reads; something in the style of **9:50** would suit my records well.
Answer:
**8:54**
